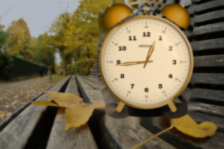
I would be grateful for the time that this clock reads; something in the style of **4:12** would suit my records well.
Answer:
**12:44**
